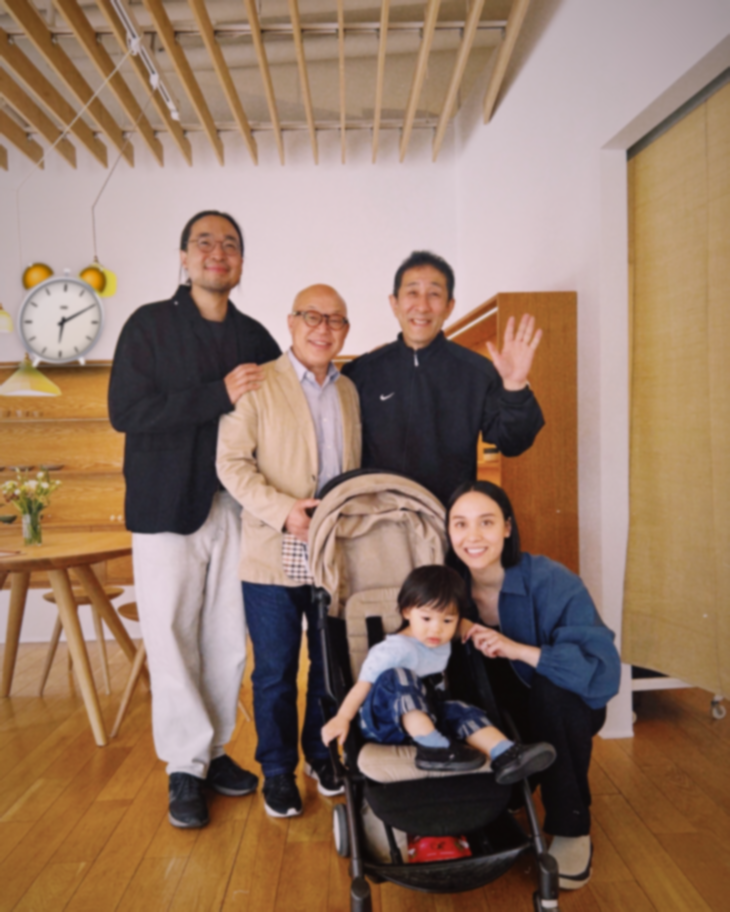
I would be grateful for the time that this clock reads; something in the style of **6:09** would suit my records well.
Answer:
**6:10**
